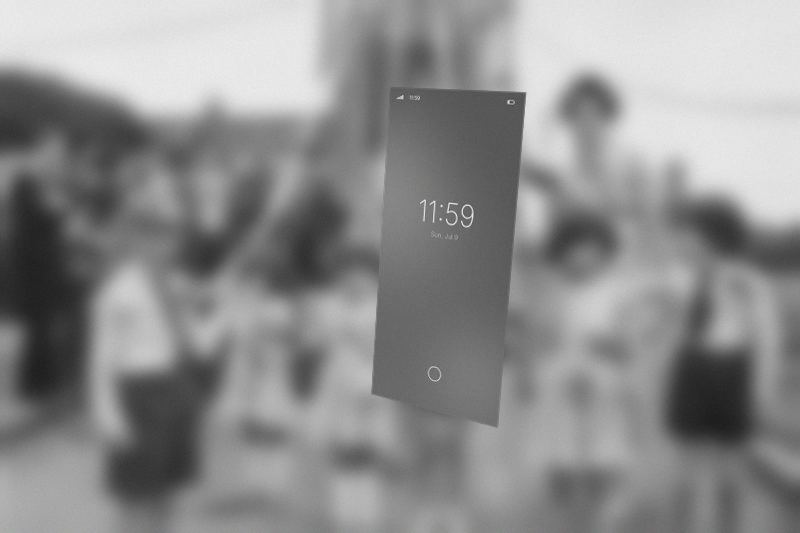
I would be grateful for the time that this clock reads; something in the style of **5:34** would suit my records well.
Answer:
**11:59**
